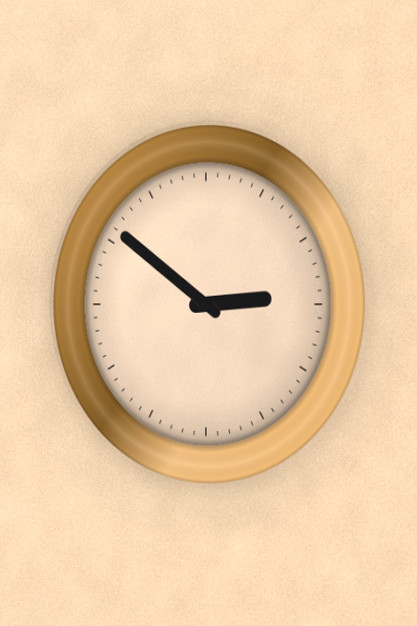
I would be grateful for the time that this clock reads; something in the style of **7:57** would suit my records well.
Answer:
**2:51**
